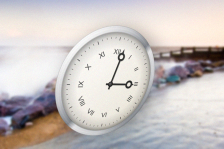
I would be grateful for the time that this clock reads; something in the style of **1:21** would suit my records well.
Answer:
**3:02**
